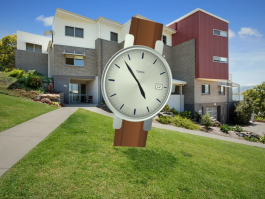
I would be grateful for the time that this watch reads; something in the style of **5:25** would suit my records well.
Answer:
**4:53**
